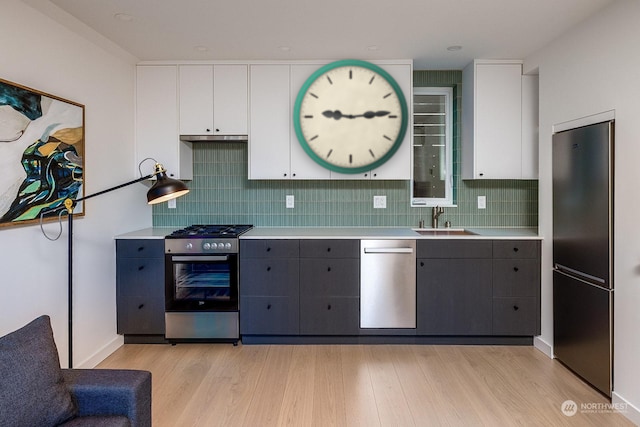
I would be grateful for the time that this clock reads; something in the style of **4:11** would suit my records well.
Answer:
**9:14**
